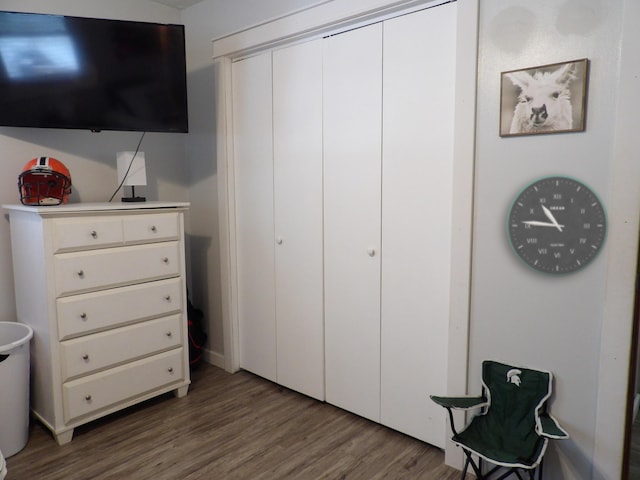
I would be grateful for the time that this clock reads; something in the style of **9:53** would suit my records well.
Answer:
**10:46**
